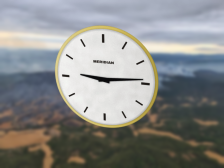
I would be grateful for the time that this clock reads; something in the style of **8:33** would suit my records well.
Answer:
**9:14**
